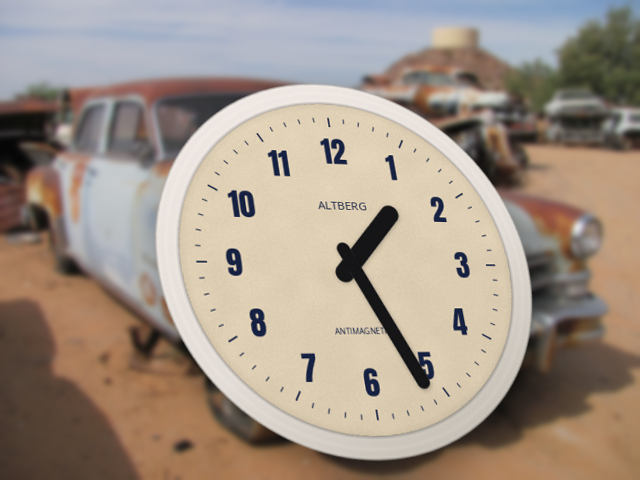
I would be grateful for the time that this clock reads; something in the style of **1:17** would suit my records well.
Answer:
**1:26**
